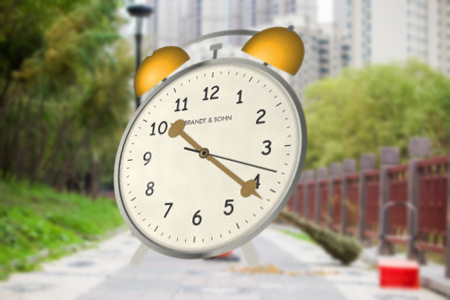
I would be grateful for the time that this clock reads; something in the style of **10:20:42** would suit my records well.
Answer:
**10:21:18**
